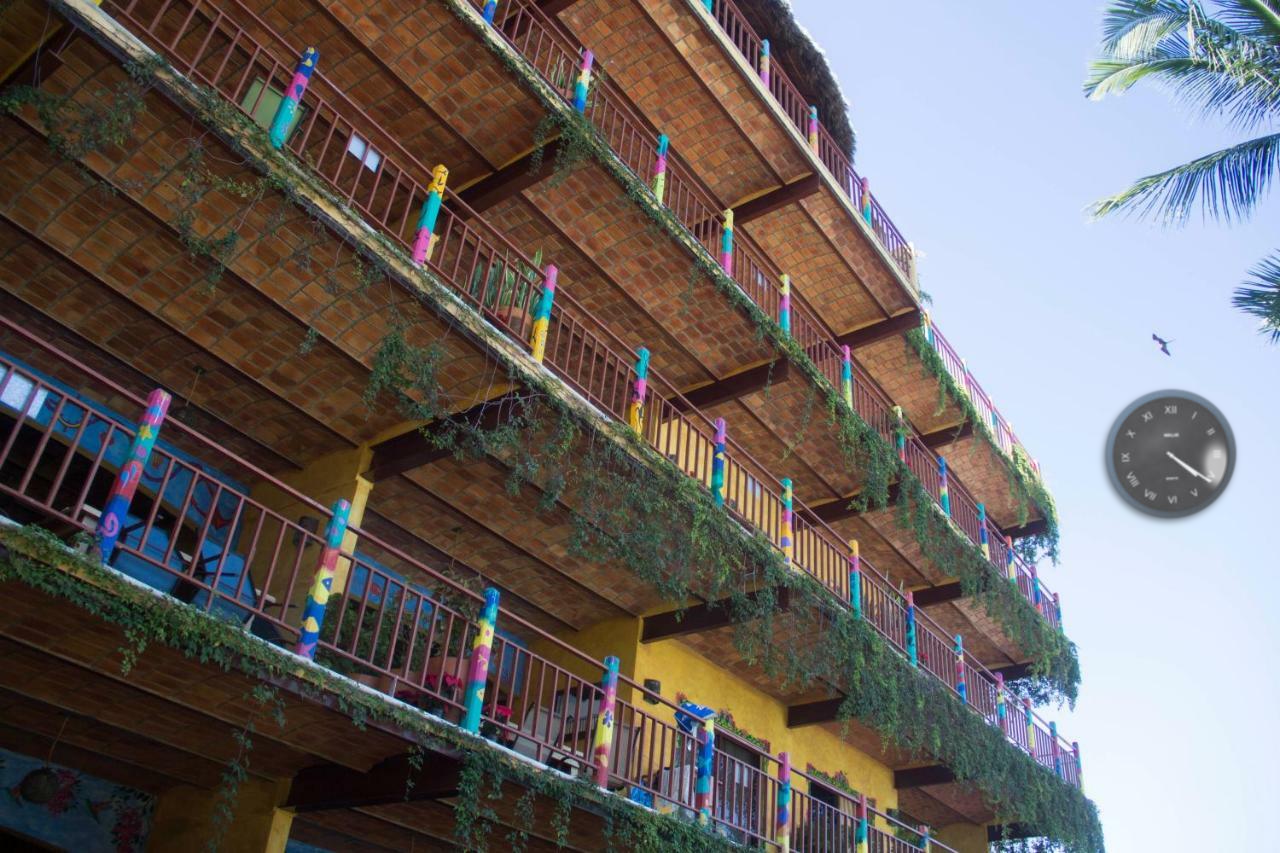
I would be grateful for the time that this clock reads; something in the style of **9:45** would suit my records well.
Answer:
**4:21**
